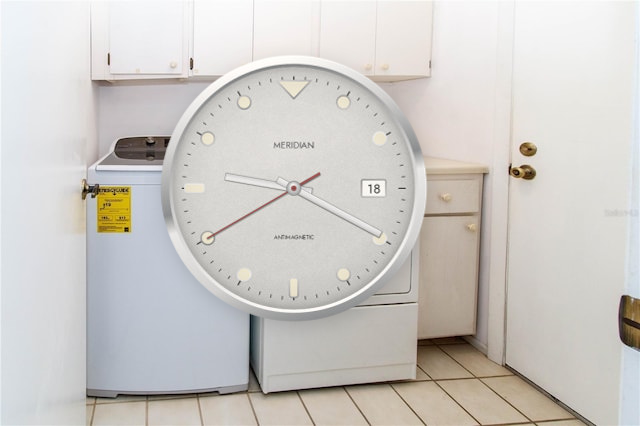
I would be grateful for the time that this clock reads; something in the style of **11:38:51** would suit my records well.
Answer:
**9:19:40**
